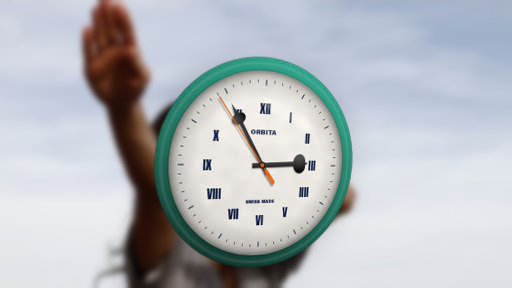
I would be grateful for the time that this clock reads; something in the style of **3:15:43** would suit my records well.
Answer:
**2:54:54**
